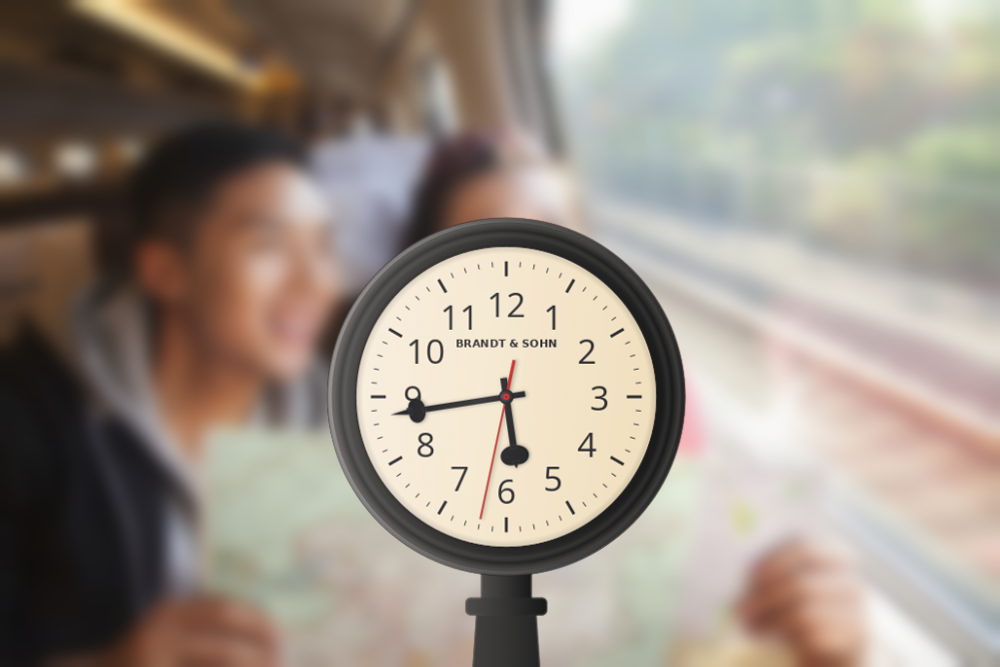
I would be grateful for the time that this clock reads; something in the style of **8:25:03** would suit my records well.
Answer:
**5:43:32**
